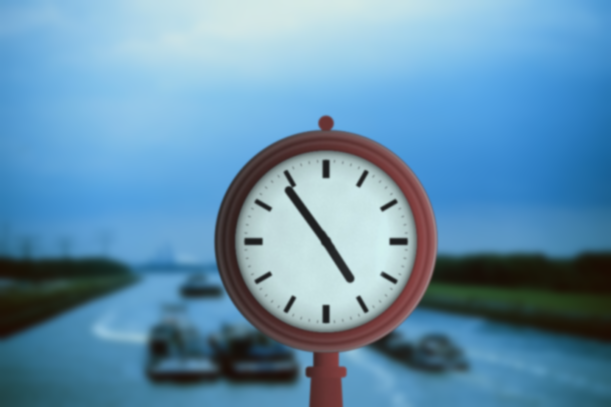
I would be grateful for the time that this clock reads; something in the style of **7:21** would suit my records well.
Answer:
**4:54**
